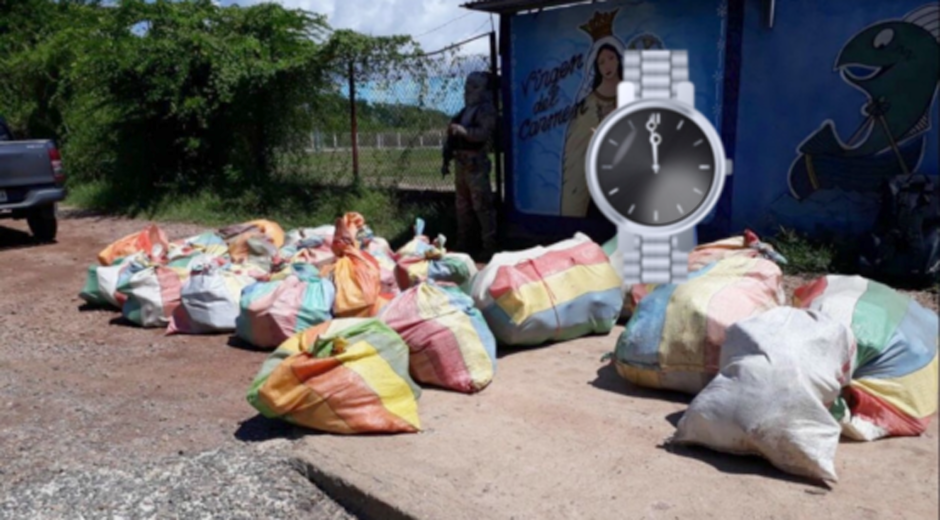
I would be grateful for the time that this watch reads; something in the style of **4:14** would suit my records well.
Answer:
**11:59**
